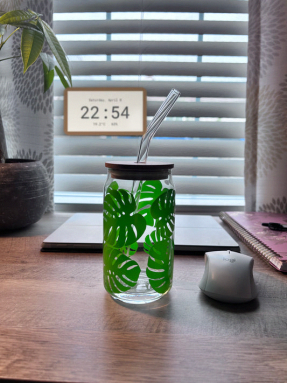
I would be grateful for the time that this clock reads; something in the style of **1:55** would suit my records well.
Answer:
**22:54**
